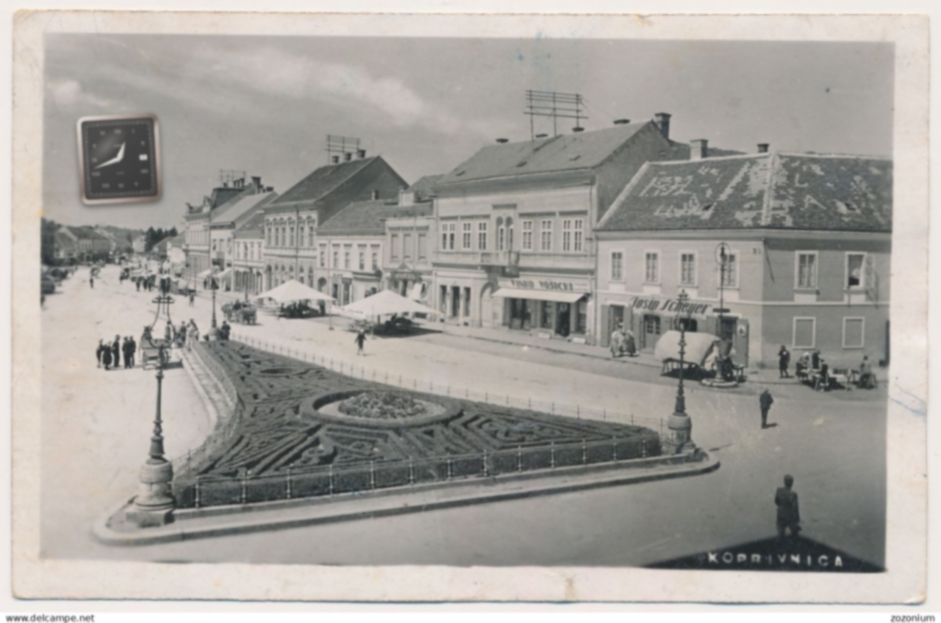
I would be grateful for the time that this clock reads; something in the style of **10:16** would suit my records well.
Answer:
**12:42**
